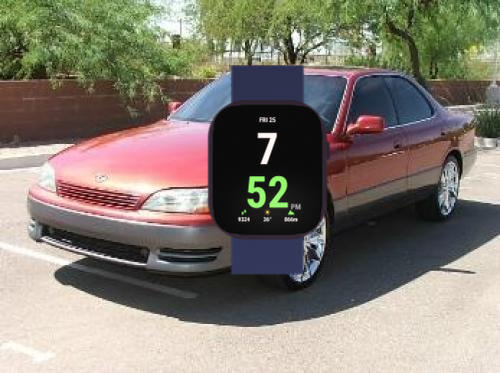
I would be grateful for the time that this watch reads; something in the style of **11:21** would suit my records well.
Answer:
**7:52**
